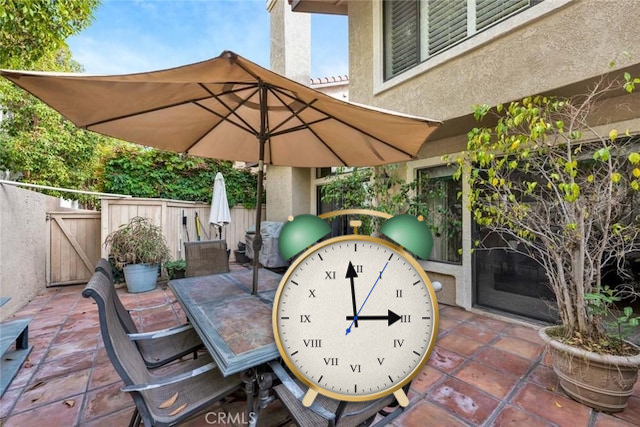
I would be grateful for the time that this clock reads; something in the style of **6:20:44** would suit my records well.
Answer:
**2:59:05**
